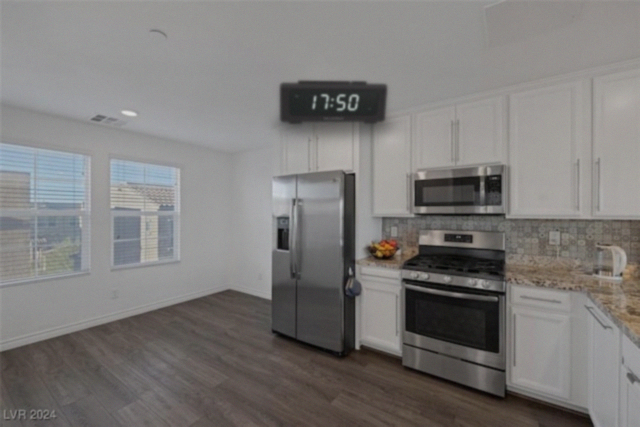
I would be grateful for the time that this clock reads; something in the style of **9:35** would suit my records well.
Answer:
**17:50**
